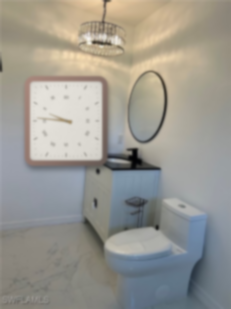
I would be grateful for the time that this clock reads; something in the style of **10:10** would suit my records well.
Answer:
**9:46**
